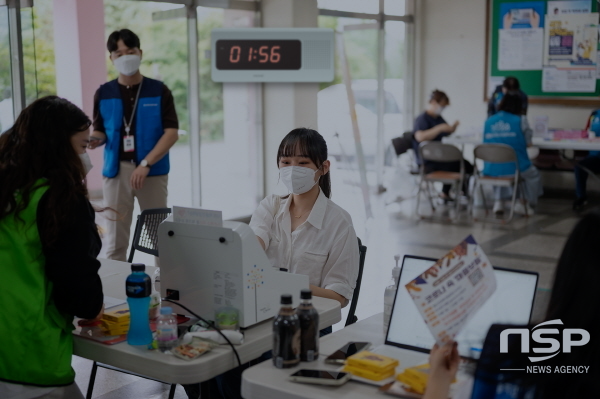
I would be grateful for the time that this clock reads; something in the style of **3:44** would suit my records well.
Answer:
**1:56**
